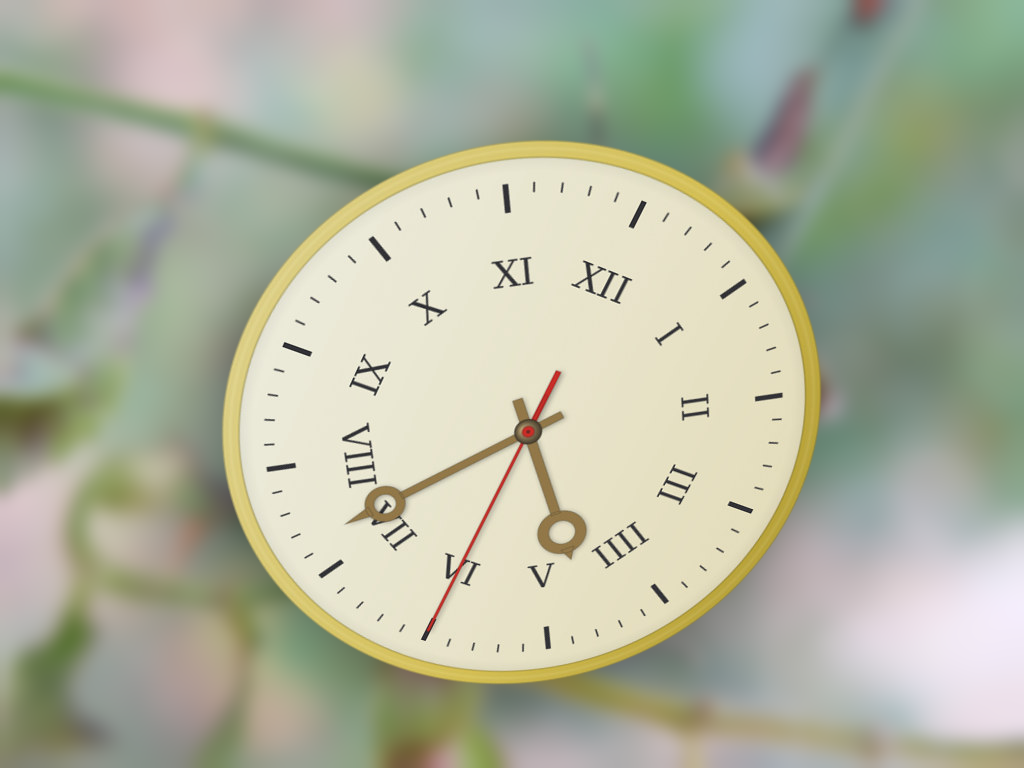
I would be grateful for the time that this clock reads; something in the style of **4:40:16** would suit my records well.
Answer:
**4:36:30**
